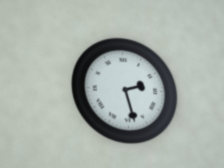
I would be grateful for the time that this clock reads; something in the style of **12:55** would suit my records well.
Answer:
**2:28**
